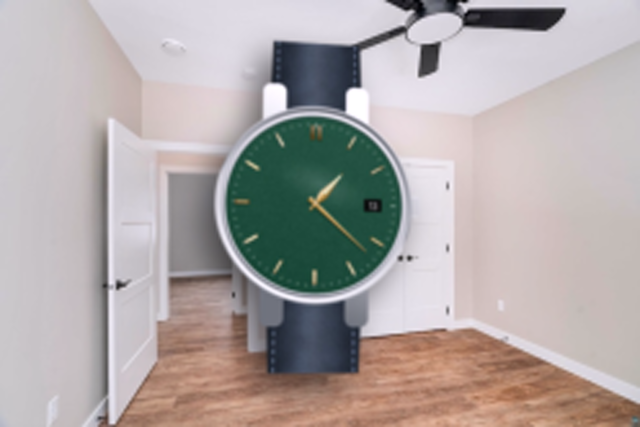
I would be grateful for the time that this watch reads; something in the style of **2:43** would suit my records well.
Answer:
**1:22**
